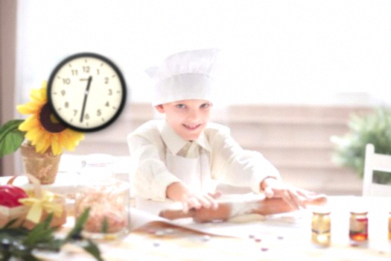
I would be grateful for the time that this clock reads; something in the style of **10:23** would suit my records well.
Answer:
**12:32**
